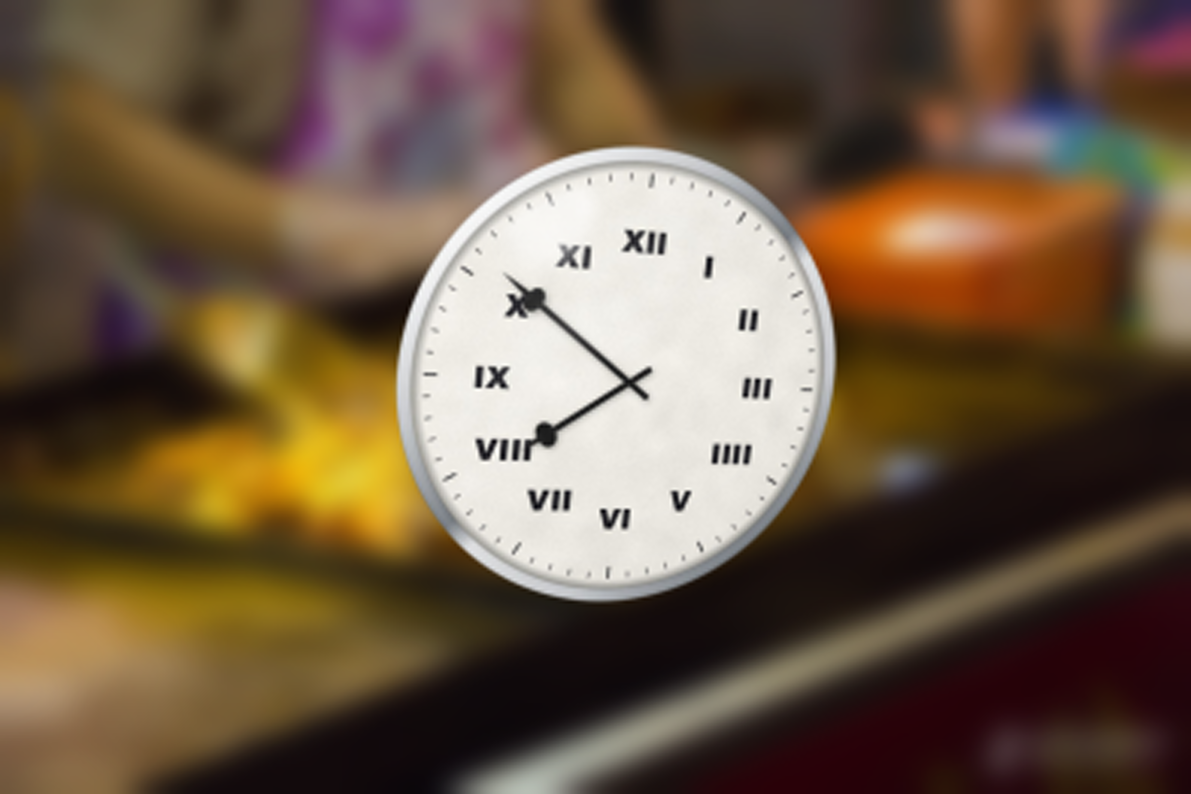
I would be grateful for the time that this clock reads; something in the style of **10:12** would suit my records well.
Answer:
**7:51**
